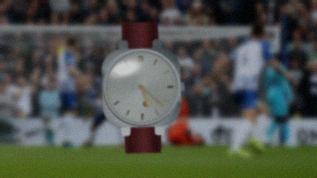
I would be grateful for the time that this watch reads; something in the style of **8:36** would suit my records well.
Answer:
**5:22**
